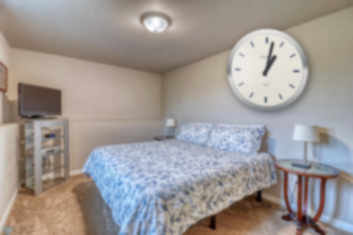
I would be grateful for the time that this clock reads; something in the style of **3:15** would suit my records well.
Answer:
**1:02**
